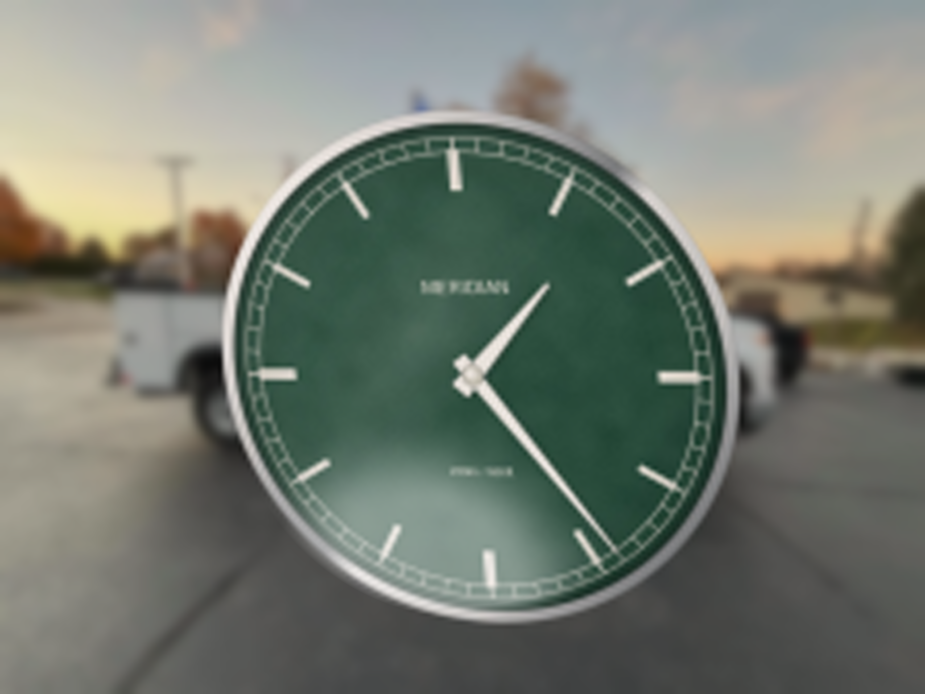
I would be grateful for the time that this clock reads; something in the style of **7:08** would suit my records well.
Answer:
**1:24**
